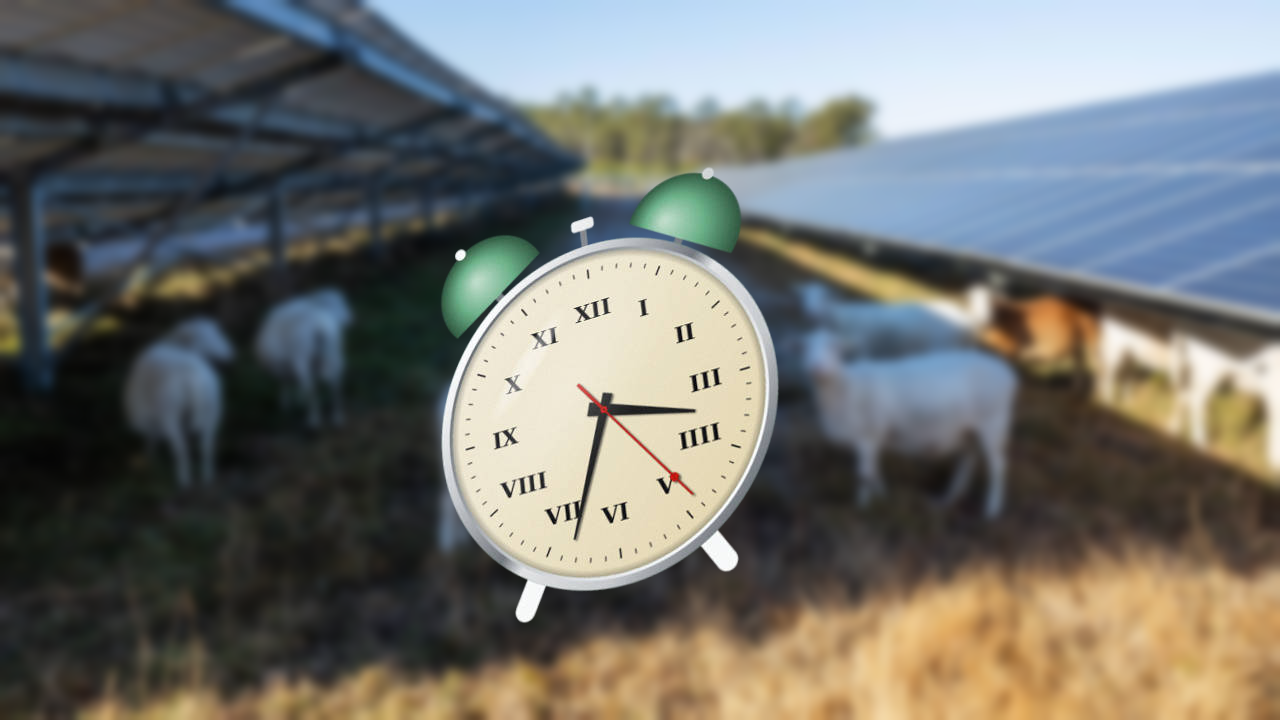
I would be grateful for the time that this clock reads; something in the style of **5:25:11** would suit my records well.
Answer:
**3:33:24**
